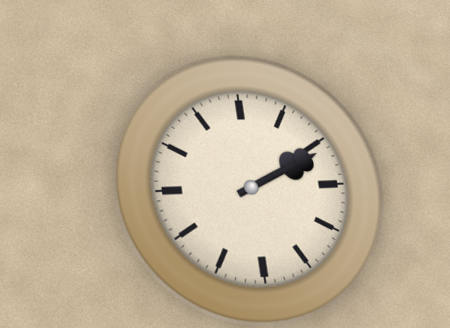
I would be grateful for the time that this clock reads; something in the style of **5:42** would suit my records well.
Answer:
**2:11**
